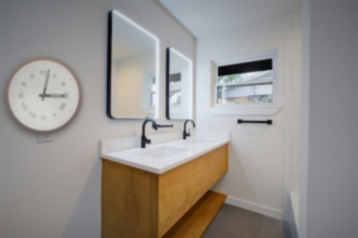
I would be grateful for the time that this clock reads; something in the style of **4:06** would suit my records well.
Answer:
**3:02**
